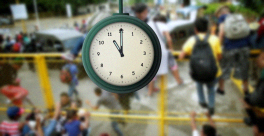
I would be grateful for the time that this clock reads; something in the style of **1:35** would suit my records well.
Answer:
**11:00**
